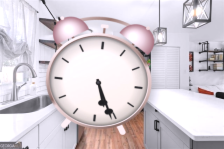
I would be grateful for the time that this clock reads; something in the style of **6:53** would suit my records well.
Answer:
**5:26**
